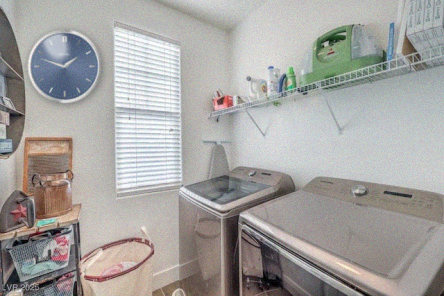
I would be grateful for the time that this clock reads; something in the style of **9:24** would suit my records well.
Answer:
**1:48**
